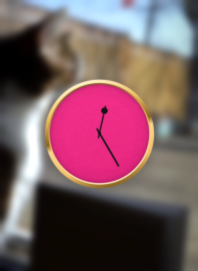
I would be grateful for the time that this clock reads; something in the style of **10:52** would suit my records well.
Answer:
**12:25**
